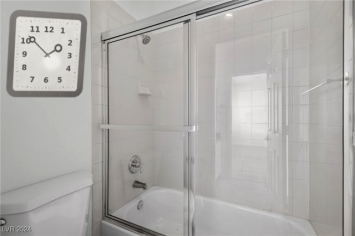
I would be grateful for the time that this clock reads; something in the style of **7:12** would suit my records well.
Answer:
**1:52**
